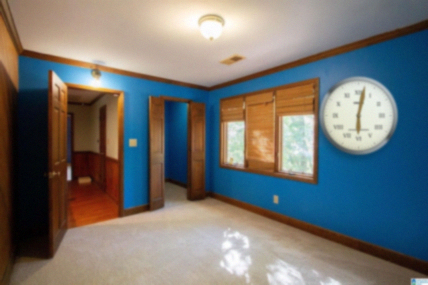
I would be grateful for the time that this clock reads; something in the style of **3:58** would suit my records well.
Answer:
**6:02**
